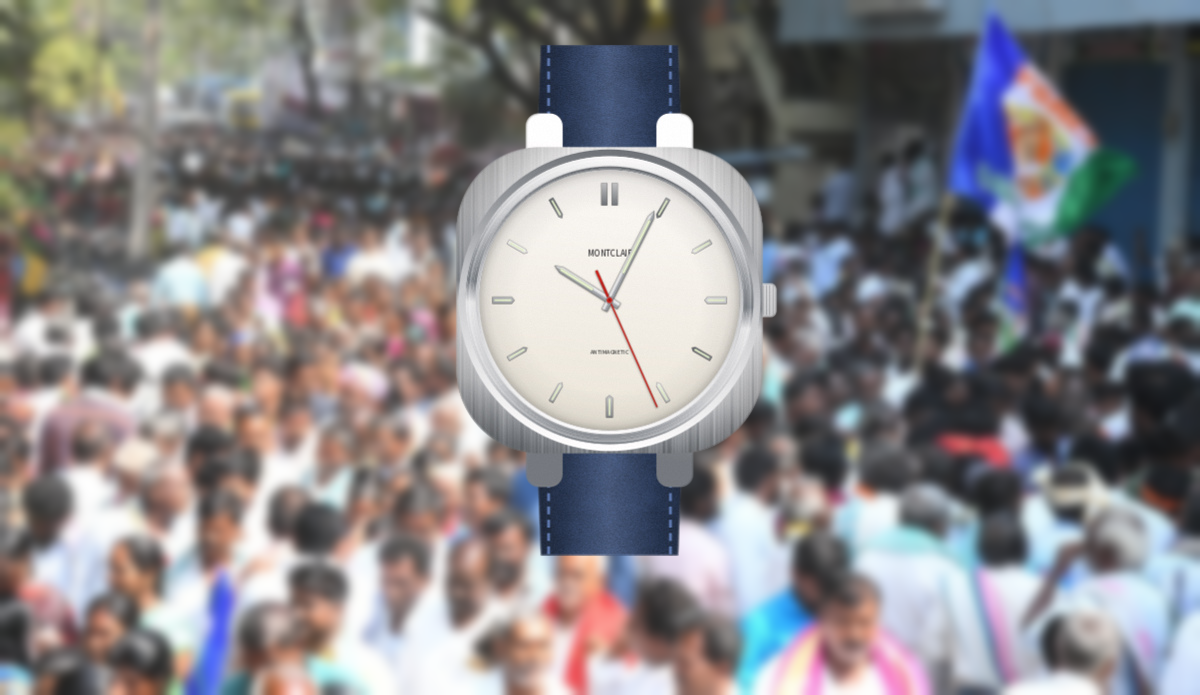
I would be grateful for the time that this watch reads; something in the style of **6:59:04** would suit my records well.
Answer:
**10:04:26**
